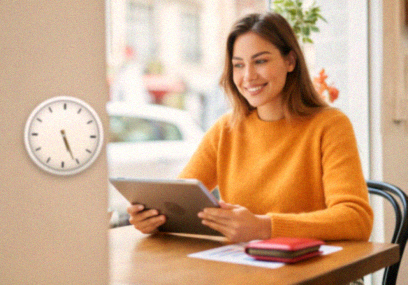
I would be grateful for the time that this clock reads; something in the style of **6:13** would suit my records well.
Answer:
**5:26**
